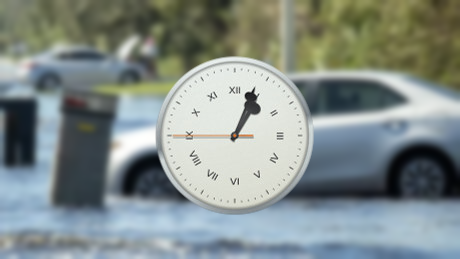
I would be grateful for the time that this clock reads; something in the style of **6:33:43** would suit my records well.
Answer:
**1:03:45**
